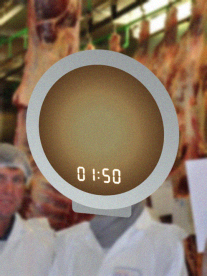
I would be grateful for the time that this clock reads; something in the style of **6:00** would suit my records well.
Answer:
**1:50**
